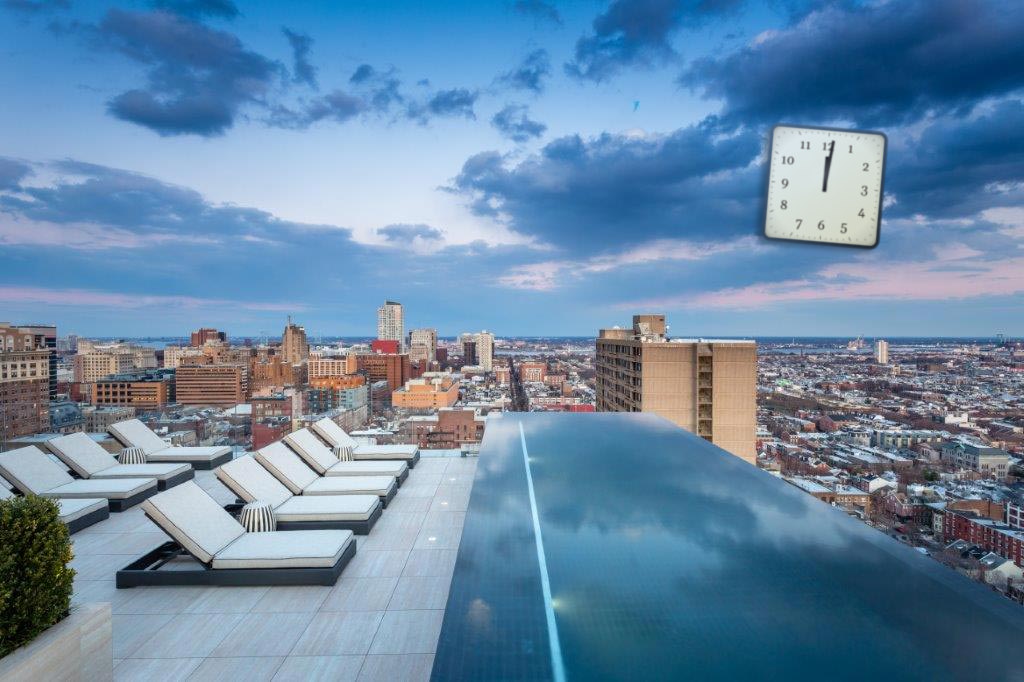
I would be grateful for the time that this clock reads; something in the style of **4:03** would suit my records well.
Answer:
**12:01**
